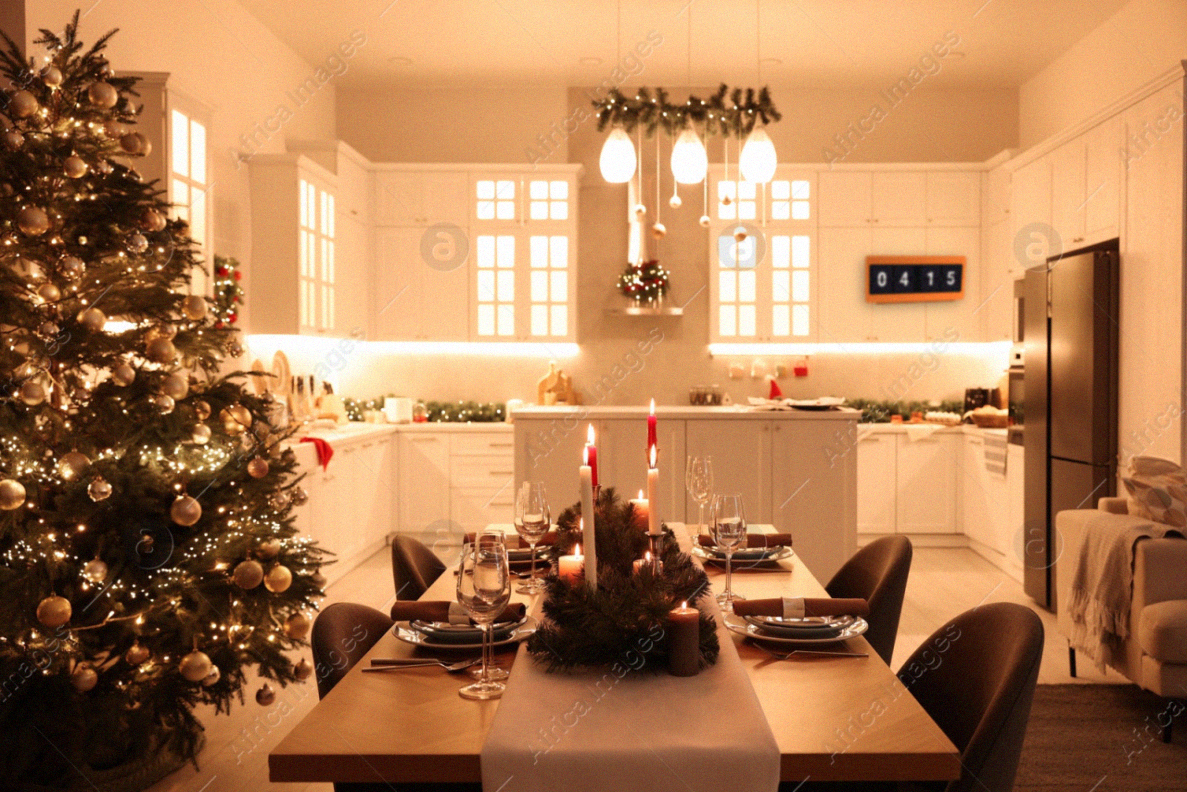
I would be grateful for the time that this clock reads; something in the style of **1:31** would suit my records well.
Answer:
**4:15**
